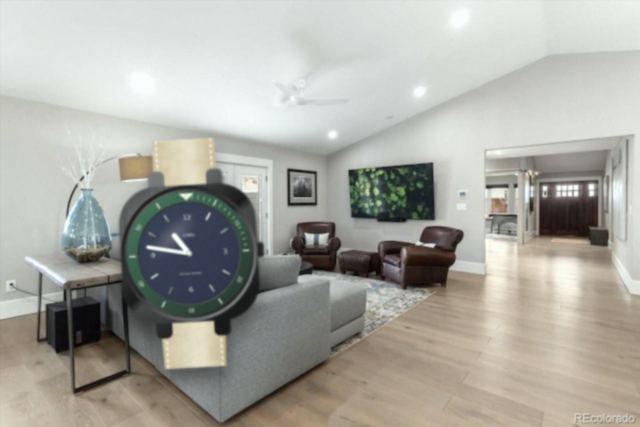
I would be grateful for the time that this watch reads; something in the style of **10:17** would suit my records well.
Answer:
**10:47**
